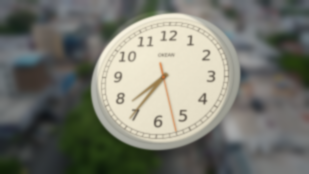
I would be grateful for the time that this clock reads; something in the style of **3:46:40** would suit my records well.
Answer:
**7:35:27**
